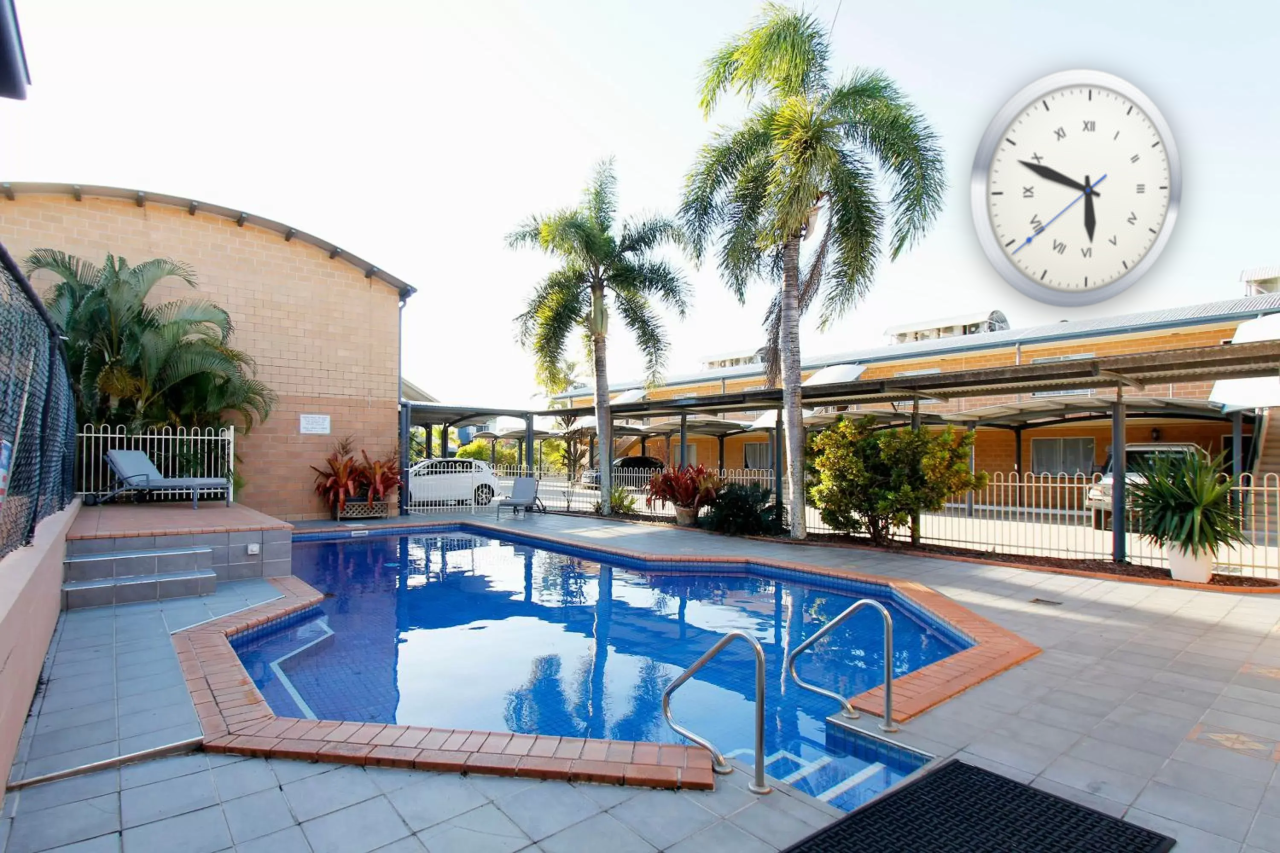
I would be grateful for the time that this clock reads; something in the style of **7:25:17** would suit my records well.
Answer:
**5:48:39**
